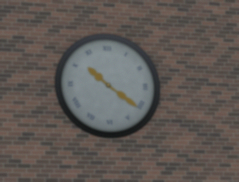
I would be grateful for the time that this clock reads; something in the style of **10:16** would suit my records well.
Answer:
**10:21**
